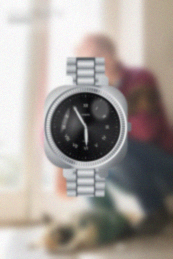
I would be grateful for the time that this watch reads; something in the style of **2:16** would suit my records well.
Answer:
**5:55**
